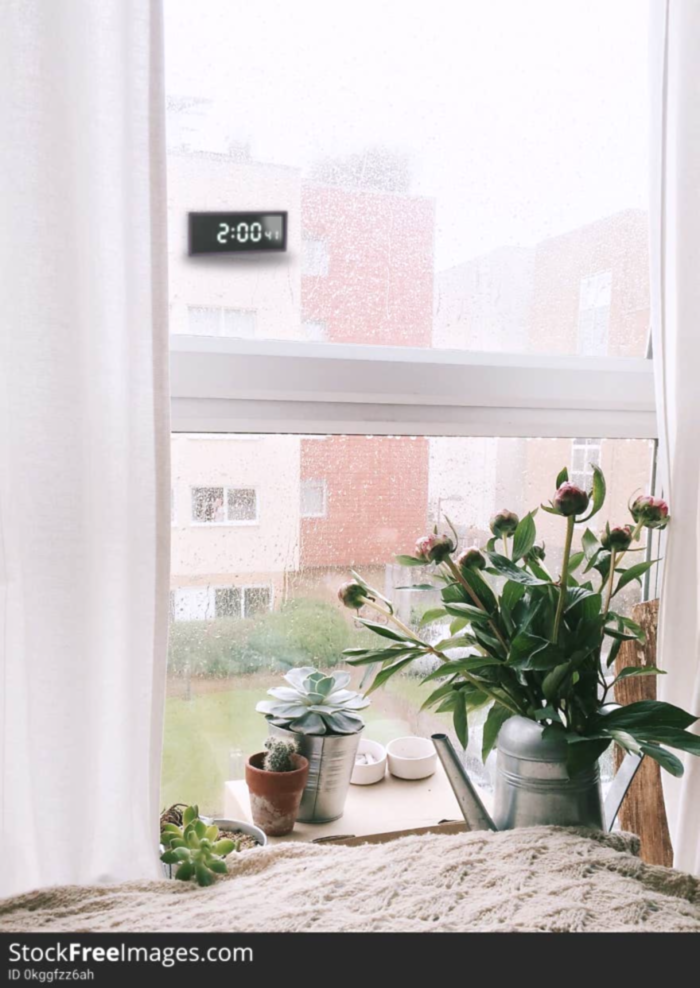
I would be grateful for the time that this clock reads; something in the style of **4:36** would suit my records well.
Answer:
**2:00**
